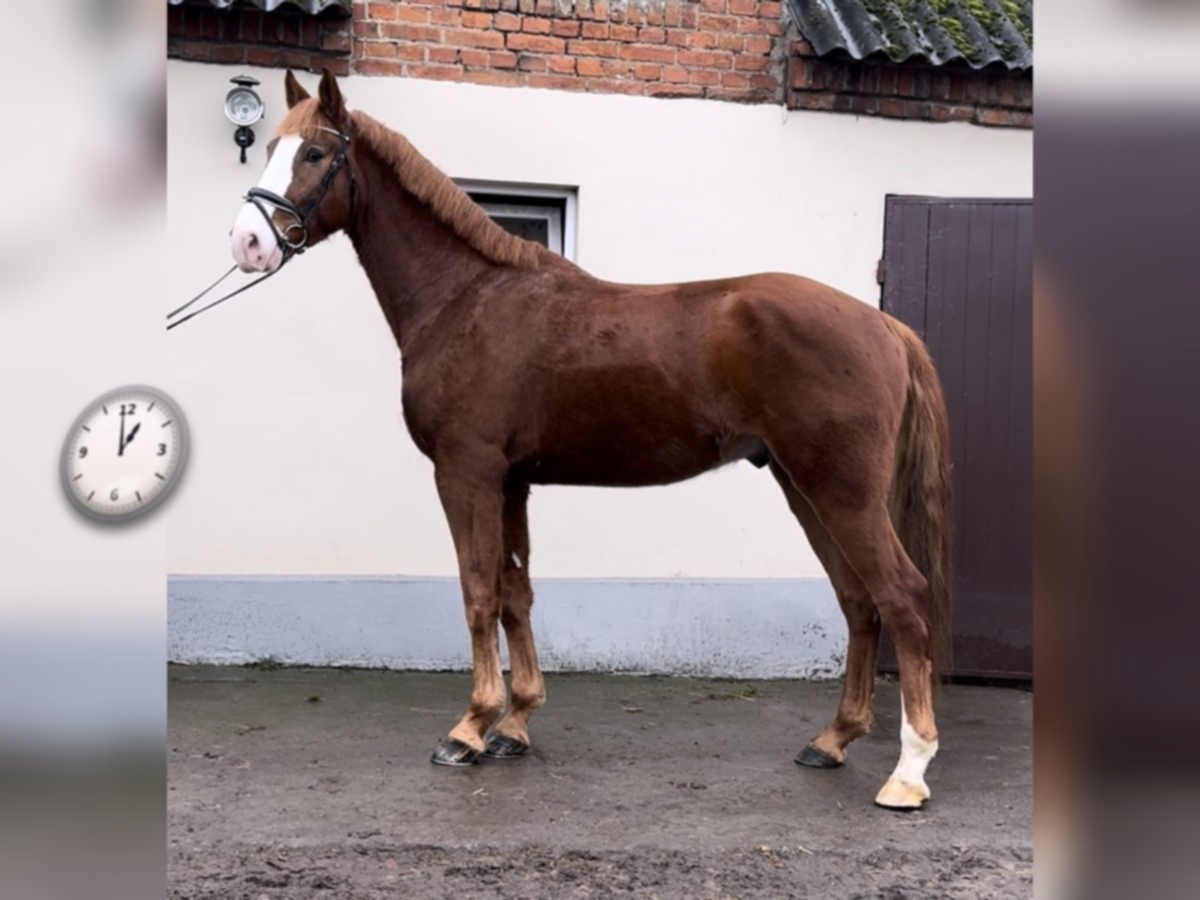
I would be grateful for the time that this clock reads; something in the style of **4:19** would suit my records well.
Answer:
**12:59**
